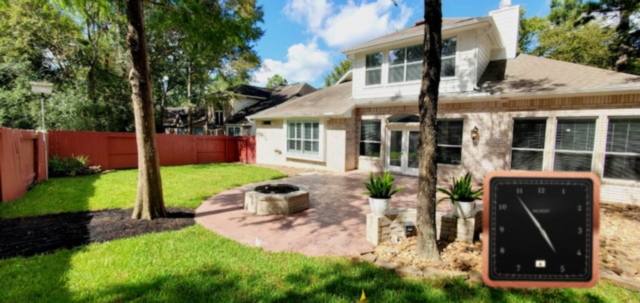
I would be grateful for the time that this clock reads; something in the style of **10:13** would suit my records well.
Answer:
**4:54**
